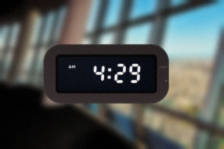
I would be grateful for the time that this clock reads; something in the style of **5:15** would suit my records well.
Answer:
**4:29**
